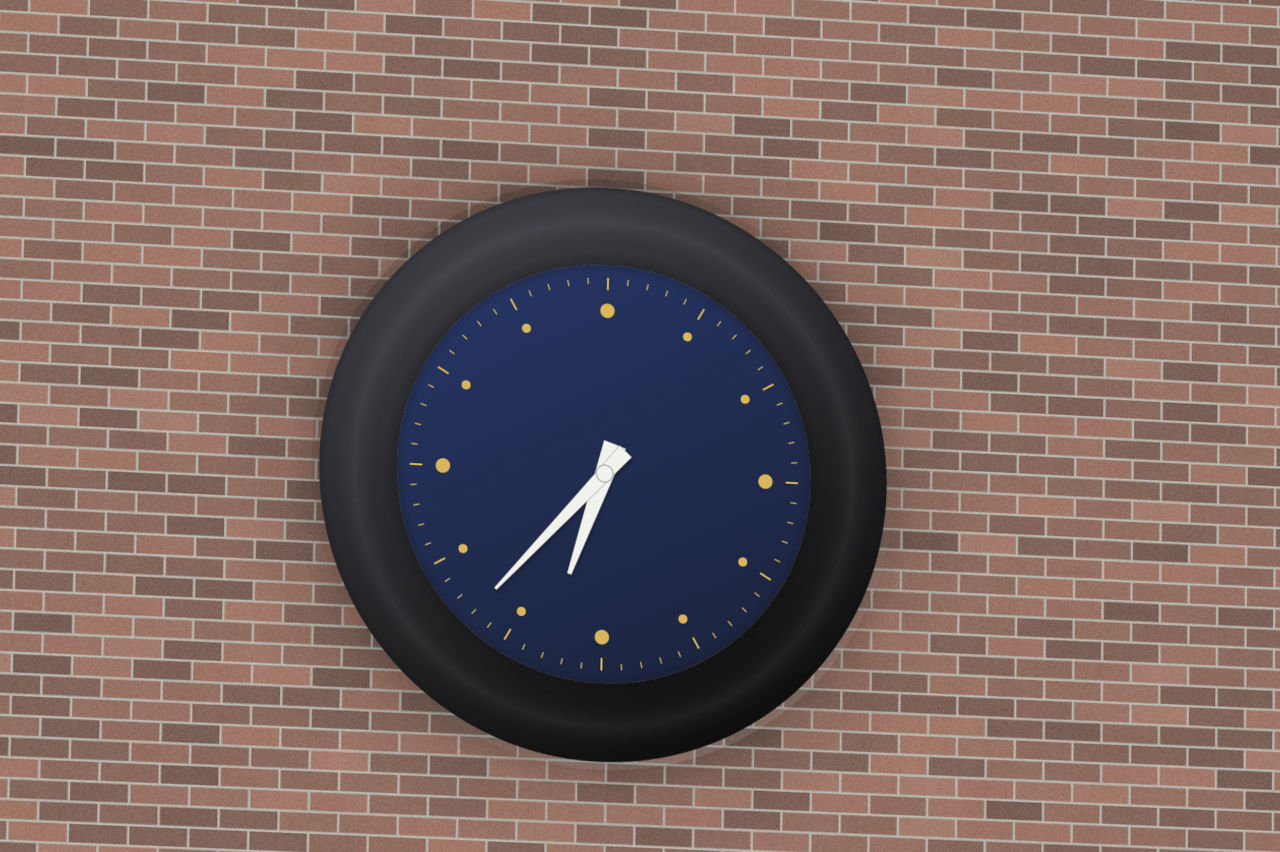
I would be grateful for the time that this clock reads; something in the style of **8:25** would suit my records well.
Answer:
**6:37**
